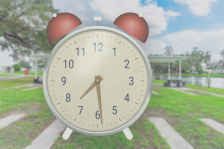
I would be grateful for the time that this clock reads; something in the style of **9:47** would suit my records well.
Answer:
**7:29**
